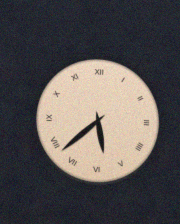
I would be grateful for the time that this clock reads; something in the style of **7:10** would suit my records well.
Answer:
**5:38**
